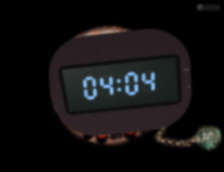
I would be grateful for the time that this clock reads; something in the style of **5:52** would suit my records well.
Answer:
**4:04**
